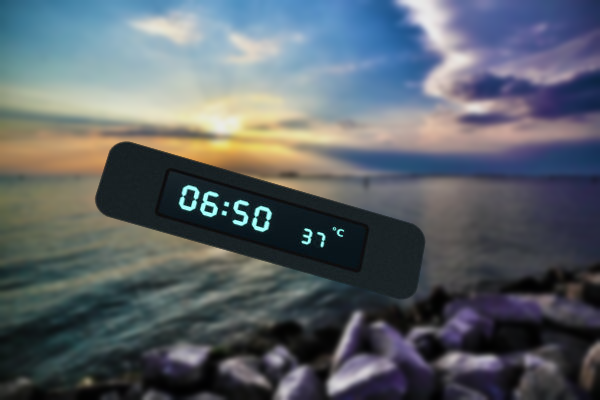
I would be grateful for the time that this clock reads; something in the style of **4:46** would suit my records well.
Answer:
**6:50**
